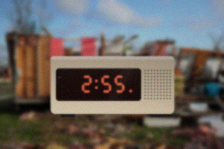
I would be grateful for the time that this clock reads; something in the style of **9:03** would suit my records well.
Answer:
**2:55**
